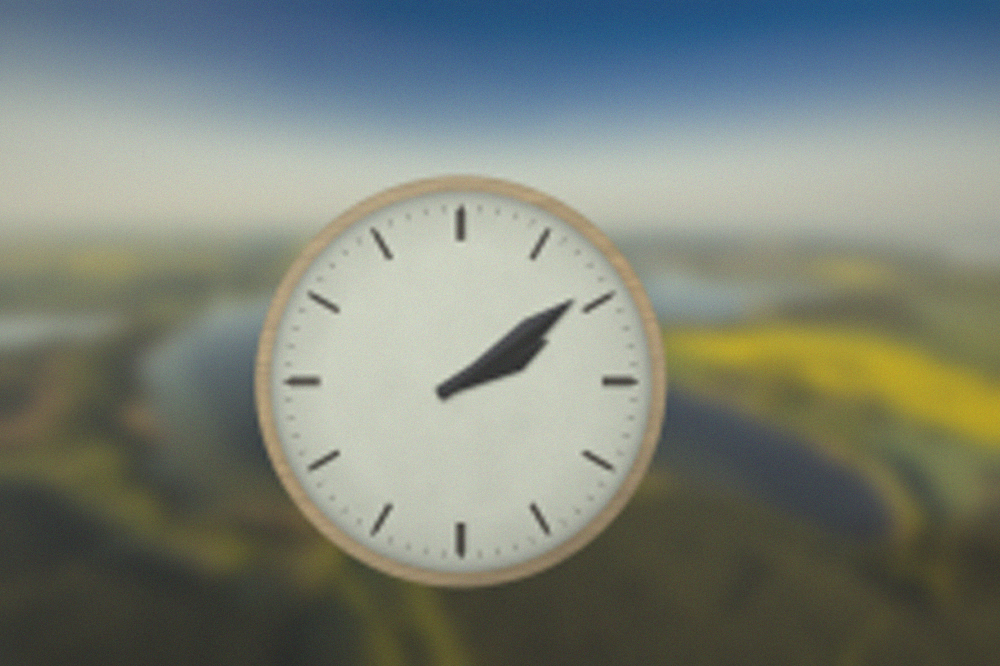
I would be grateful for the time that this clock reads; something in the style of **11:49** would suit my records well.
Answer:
**2:09**
